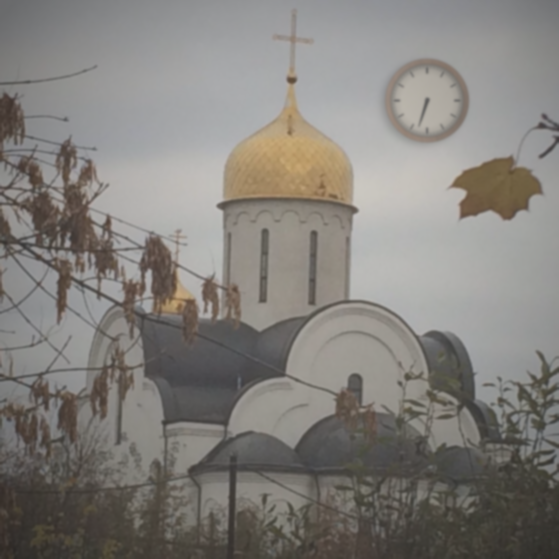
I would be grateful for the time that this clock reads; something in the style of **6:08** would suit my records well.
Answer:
**6:33**
